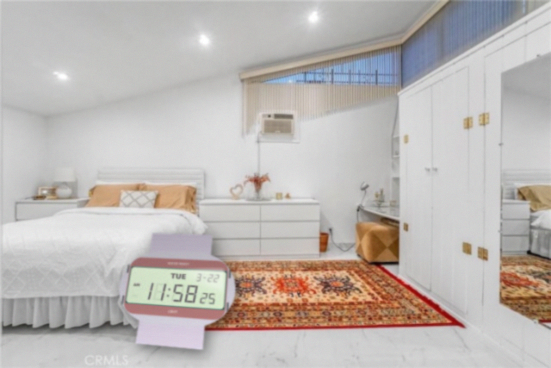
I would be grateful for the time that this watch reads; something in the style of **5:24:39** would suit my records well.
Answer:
**11:58:25**
